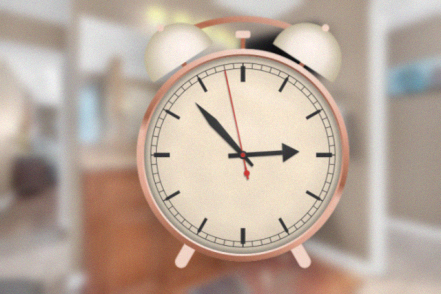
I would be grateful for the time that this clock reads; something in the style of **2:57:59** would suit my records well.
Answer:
**2:52:58**
